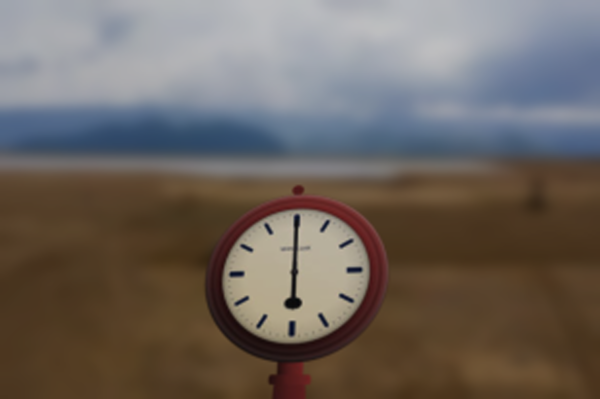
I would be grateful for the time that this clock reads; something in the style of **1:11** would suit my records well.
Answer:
**6:00**
